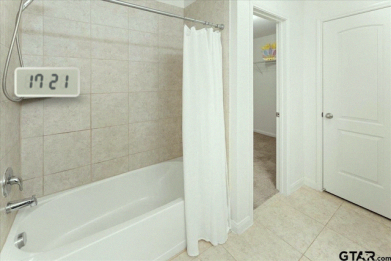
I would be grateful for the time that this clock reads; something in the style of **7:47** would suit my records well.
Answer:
**17:21**
